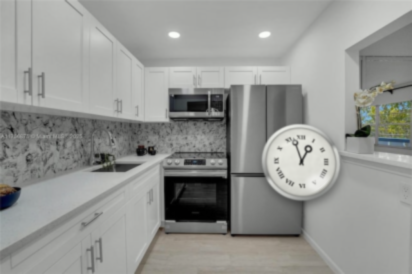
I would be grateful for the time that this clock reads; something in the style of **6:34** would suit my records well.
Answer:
**12:57**
